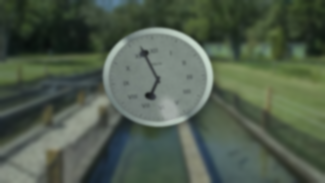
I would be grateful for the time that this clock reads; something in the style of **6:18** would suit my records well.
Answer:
**6:57**
